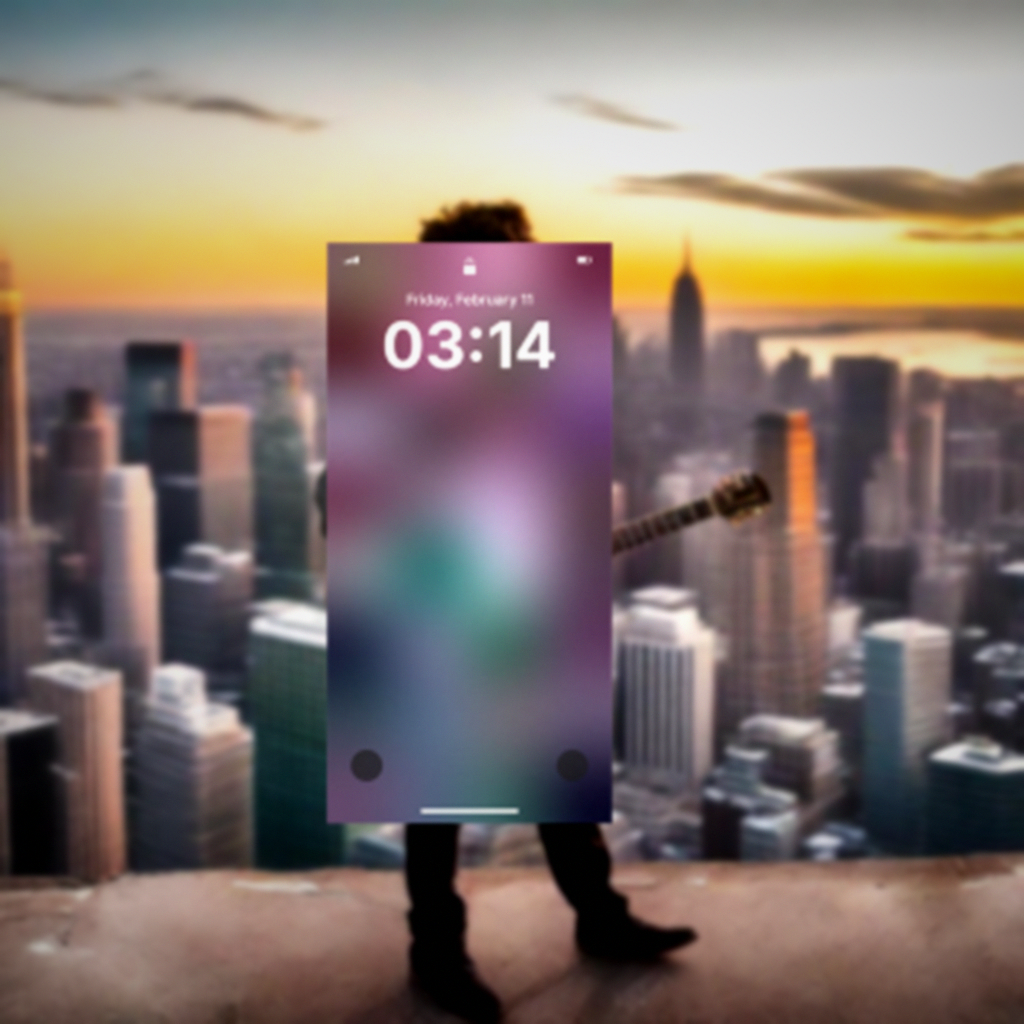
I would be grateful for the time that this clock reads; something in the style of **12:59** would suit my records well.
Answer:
**3:14**
